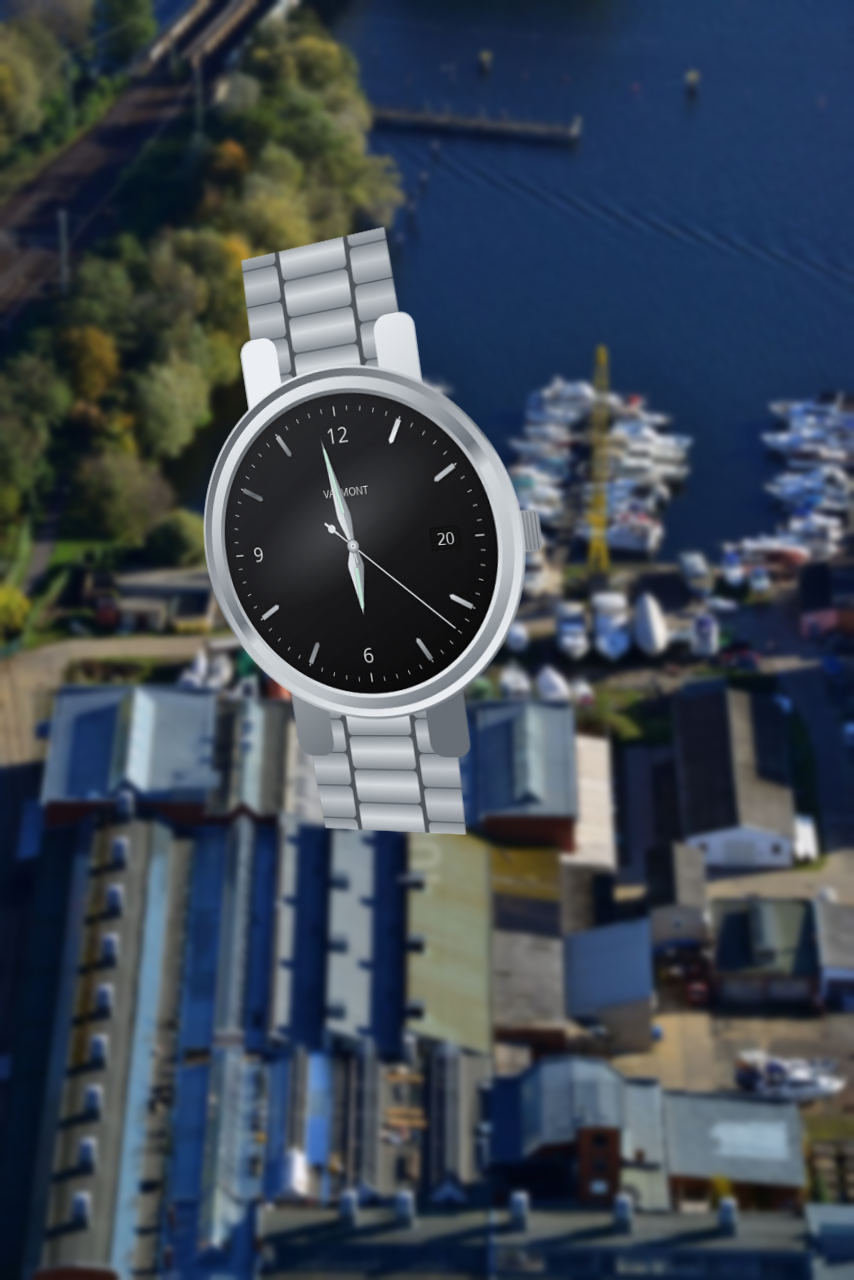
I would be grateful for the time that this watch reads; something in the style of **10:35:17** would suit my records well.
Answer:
**5:58:22**
